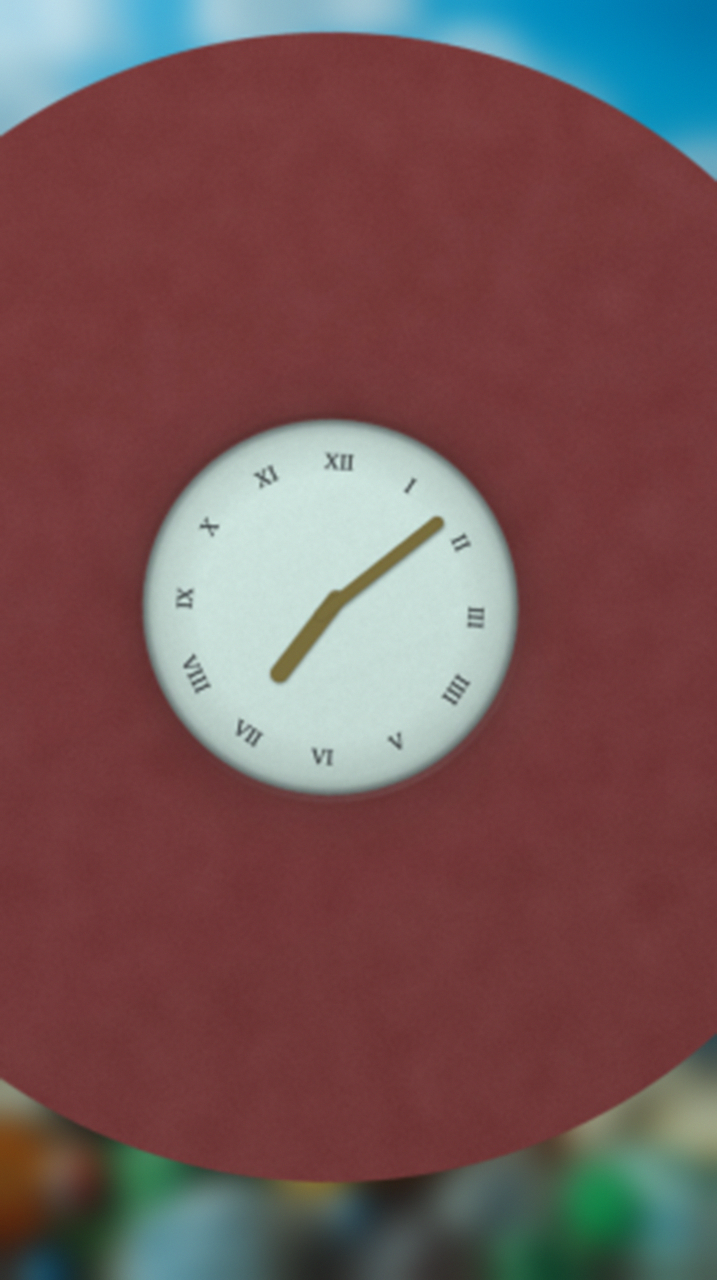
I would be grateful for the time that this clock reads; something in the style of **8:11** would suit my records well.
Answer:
**7:08**
